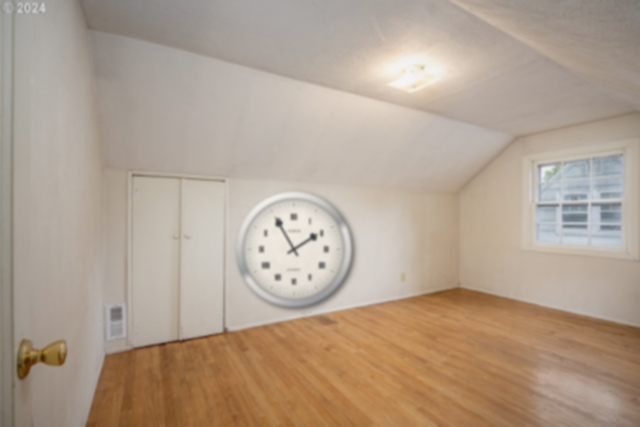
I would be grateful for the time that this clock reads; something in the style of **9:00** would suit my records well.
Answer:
**1:55**
